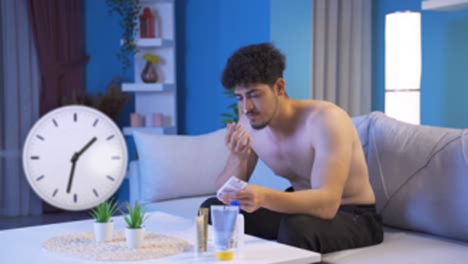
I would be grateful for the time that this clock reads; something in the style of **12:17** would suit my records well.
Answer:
**1:32**
